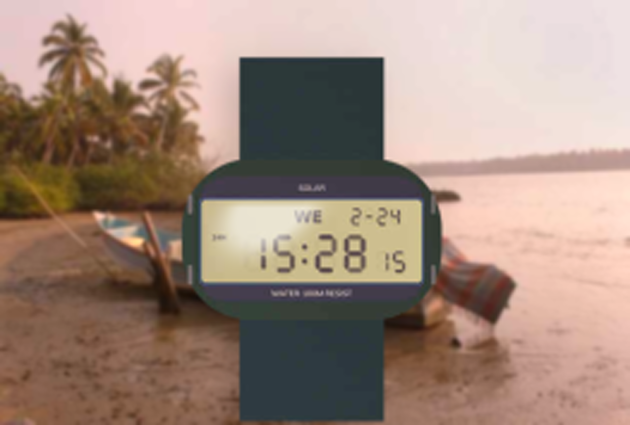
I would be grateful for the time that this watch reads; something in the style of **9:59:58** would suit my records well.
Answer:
**15:28:15**
